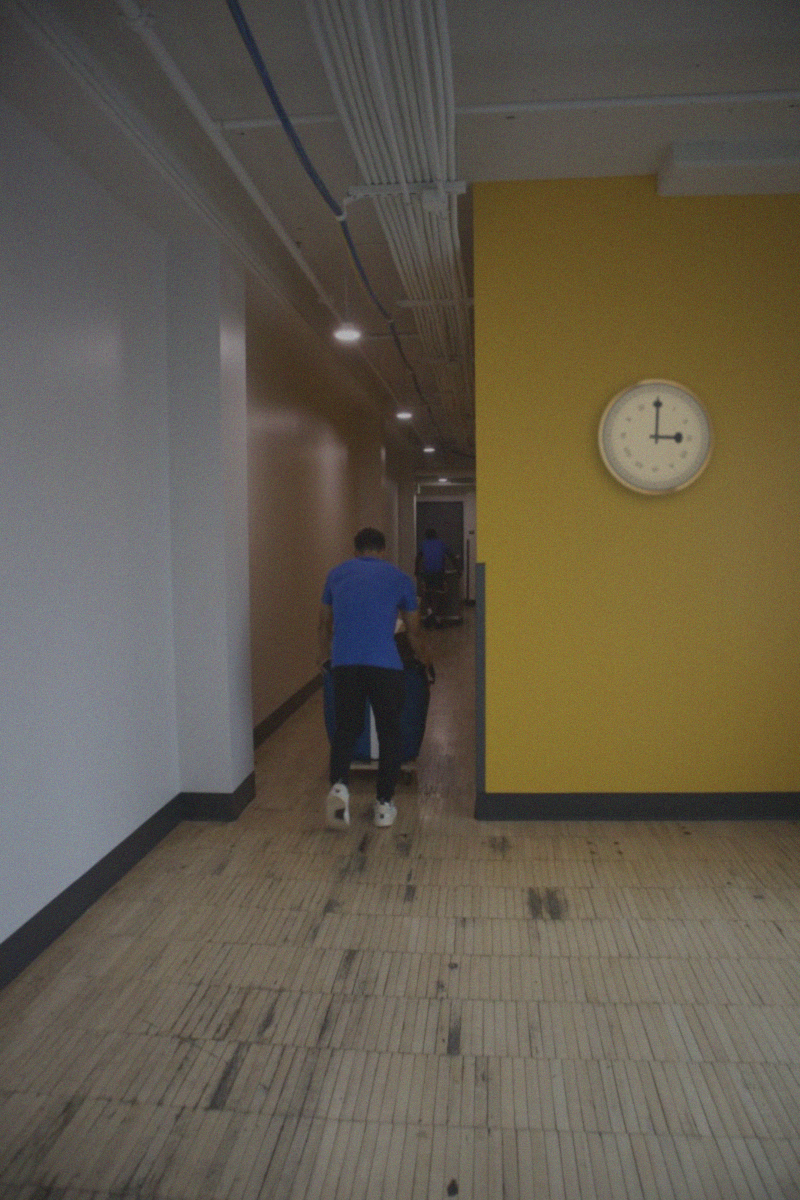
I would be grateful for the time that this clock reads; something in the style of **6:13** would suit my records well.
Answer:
**3:00**
